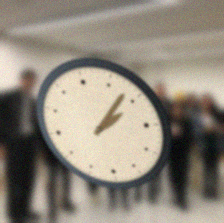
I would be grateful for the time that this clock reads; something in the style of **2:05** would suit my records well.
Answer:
**2:08**
